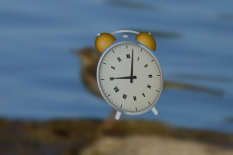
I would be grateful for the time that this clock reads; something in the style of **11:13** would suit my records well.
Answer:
**9:02**
